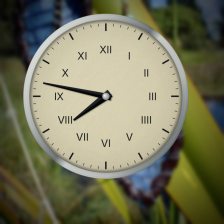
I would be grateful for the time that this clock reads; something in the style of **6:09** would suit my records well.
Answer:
**7:47**
